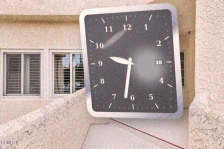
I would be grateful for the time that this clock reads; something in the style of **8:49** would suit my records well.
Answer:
**9:32**
